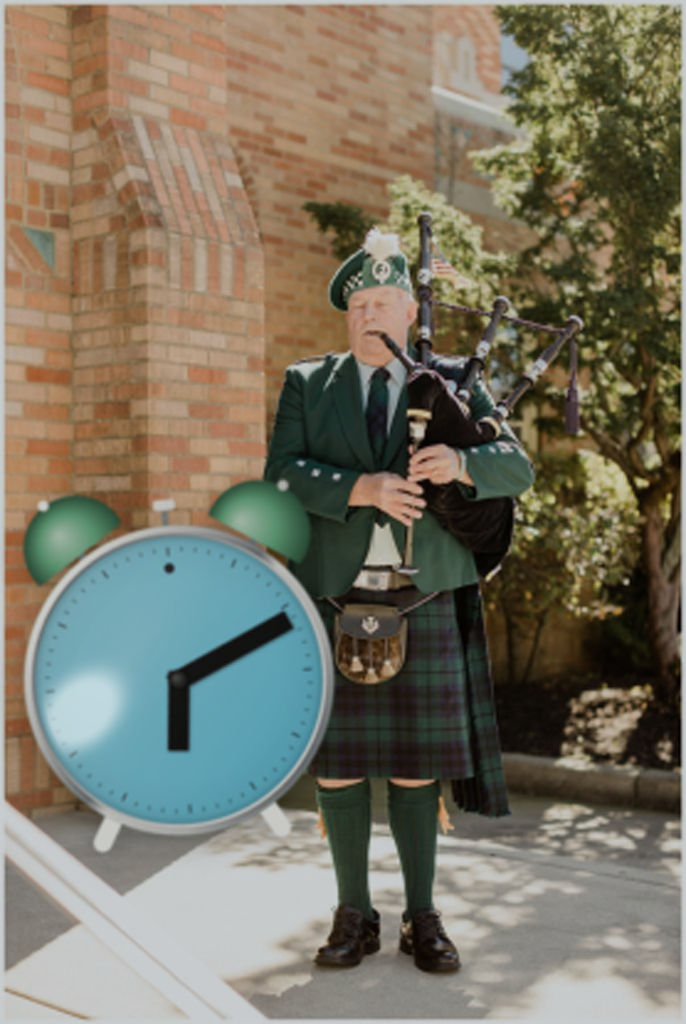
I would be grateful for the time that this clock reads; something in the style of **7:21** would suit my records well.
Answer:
**6:11**
